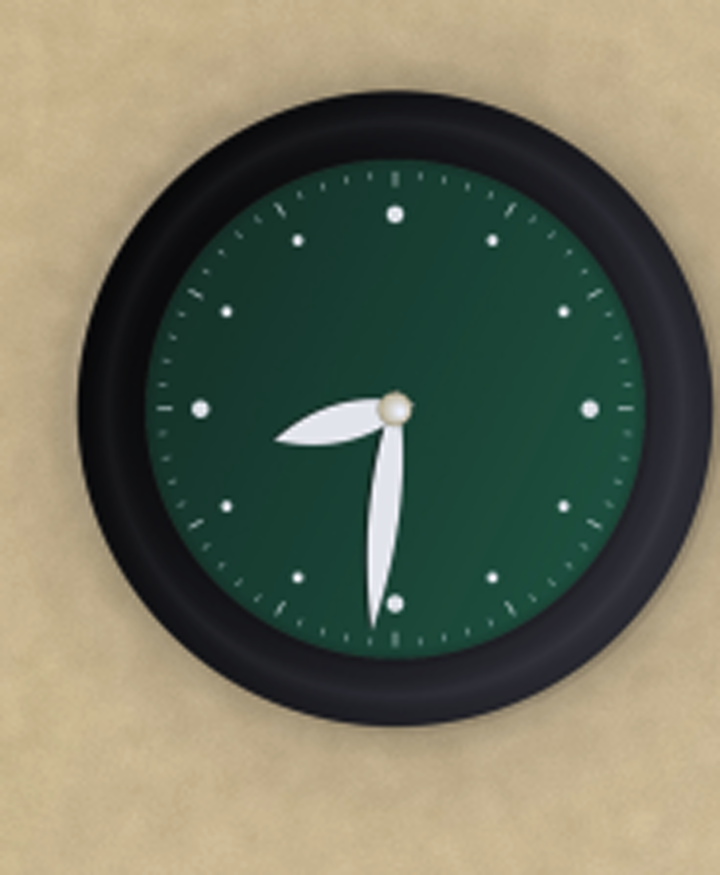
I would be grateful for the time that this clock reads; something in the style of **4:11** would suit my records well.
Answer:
**8:31**
